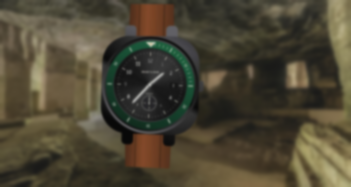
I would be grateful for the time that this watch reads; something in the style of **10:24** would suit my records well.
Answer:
**1:37**
